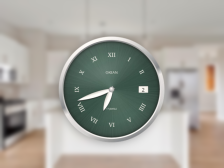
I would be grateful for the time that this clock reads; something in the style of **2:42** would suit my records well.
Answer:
**6:42**
